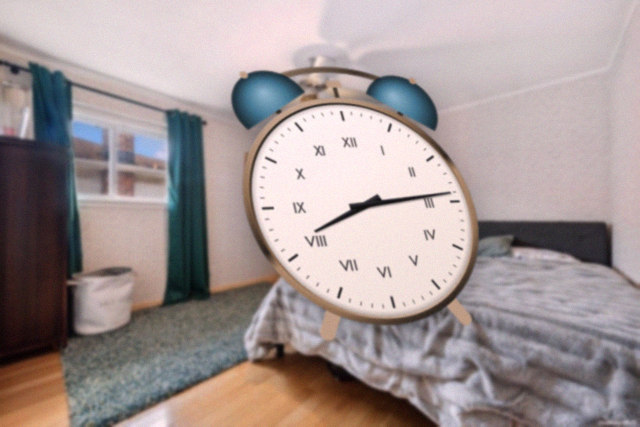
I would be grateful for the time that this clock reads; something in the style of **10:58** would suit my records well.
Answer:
**8:14**
